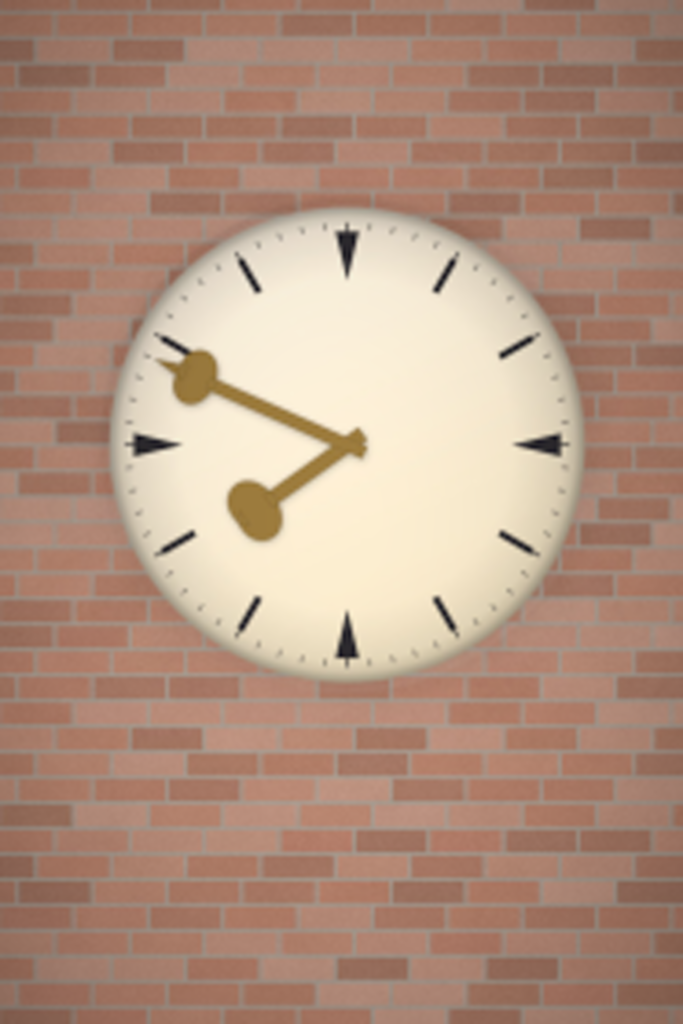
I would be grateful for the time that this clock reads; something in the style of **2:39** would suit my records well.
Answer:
**7:49**
